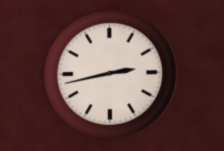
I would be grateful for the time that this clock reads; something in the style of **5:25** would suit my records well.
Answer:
**2:43**
